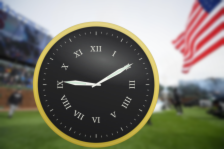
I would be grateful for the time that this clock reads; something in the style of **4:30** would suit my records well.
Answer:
**9:10**
